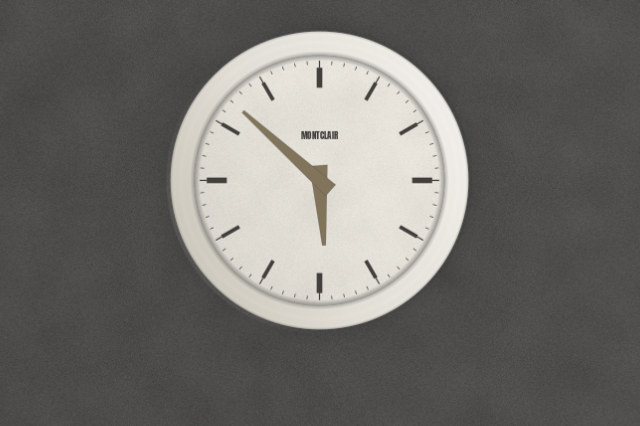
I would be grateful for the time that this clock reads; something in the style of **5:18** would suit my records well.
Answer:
**5:52**
